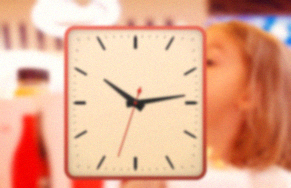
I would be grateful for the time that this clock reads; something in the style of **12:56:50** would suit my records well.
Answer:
**10:13:33**
